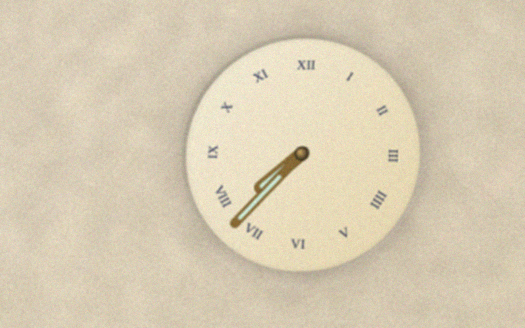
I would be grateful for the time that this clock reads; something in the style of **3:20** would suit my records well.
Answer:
**7:37**
